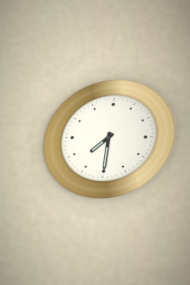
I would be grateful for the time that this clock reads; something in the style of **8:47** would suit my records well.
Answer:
**7:30**
